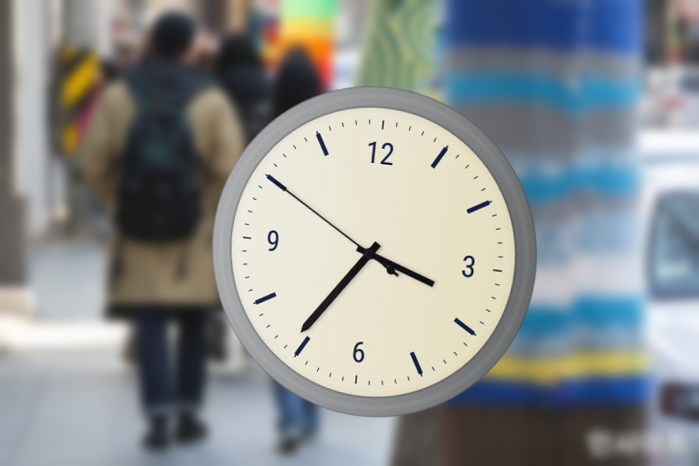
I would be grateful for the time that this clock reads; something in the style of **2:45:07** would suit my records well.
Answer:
**3:35:50**
